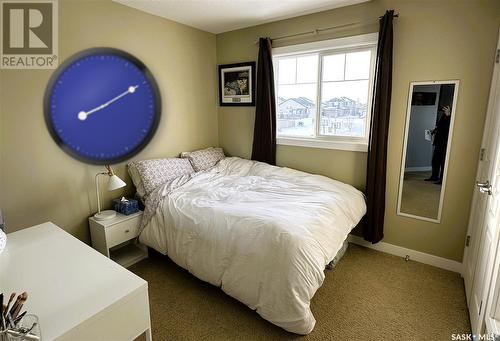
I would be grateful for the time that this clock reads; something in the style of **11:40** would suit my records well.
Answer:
**8:10**
